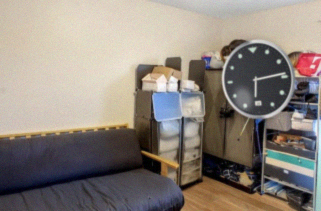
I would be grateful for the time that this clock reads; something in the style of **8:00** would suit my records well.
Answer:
**6:14**
